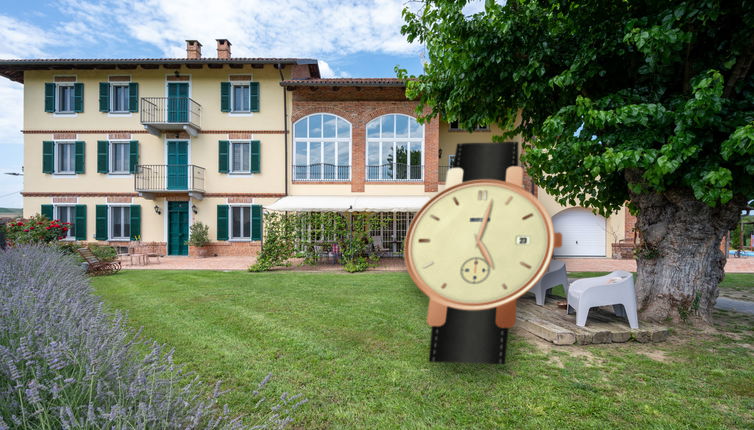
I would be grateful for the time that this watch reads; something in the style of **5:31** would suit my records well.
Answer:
**5:02**
